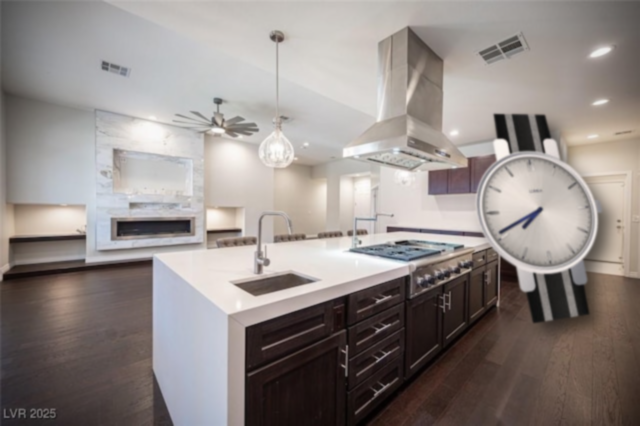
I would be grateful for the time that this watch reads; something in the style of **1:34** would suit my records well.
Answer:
**7:41**
